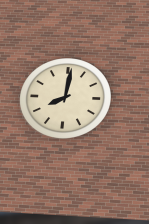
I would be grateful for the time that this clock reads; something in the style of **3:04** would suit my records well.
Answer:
**8:01**
